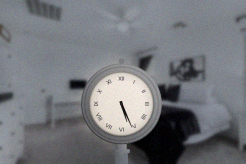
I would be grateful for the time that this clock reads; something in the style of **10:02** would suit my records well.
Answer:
**5:26**
